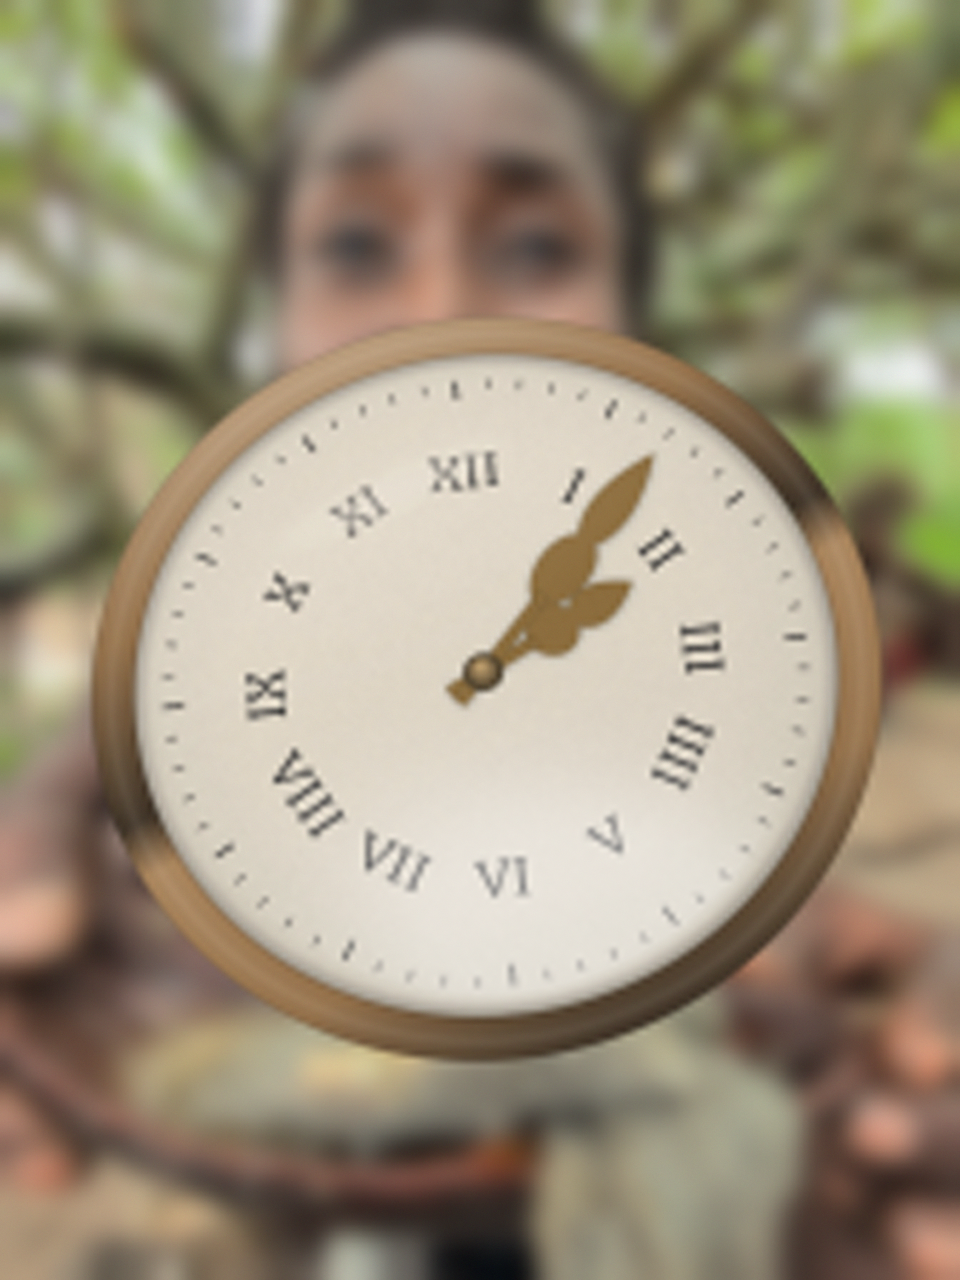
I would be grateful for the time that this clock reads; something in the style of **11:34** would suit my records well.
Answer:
**2:07**
